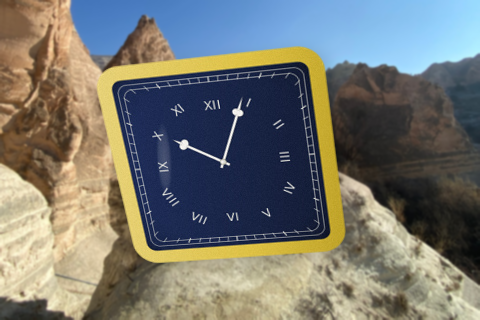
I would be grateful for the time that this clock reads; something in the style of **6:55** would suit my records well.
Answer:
**10:04**
